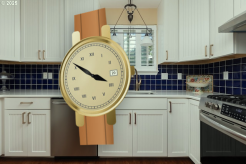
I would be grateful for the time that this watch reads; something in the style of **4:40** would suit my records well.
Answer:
**3:51**
